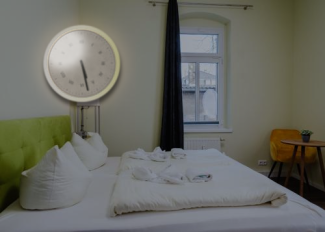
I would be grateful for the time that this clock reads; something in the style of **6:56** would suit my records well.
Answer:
**5:28**
